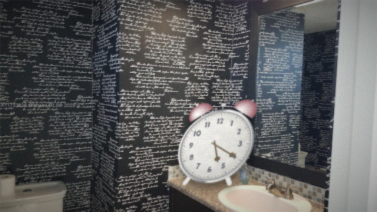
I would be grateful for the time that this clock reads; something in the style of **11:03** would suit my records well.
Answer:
**5:20**
